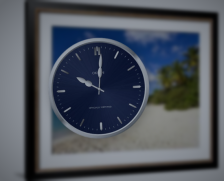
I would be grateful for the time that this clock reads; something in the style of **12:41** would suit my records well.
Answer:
**10:01**
